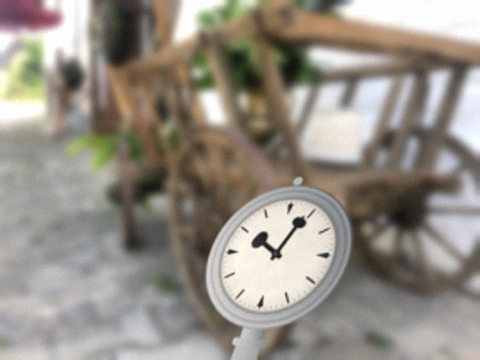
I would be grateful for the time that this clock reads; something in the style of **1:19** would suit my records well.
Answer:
**10:04**
